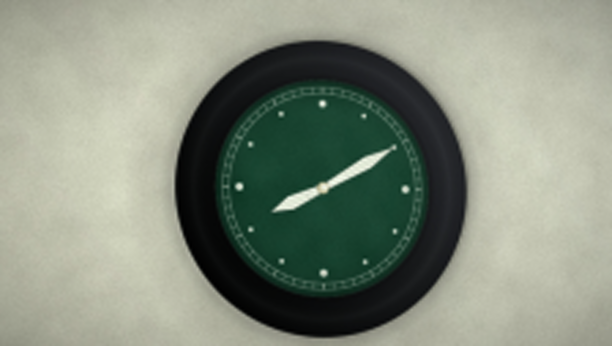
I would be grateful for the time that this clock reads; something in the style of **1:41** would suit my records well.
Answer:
**8:10**
